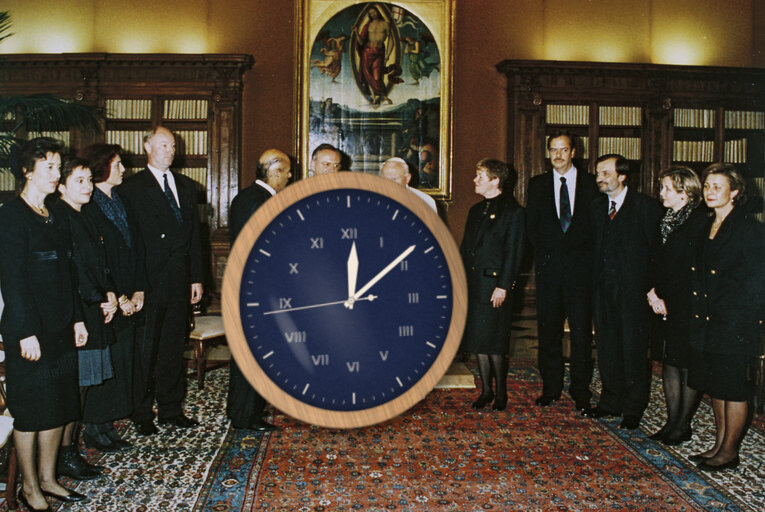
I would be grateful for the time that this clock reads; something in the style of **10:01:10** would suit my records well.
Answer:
**12:08:44**
